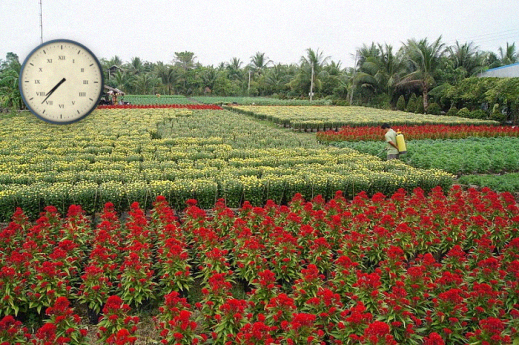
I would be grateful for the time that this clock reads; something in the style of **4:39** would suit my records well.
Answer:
**7:37**
